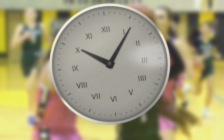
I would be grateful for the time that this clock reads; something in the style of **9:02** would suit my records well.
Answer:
**10:06**
